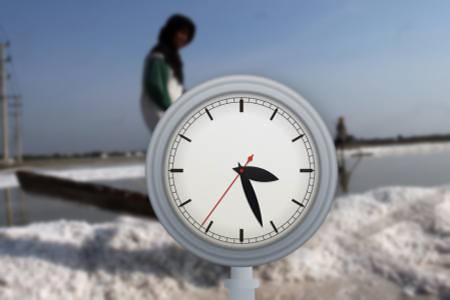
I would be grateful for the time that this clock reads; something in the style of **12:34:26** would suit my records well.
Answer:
**3:26:36**
